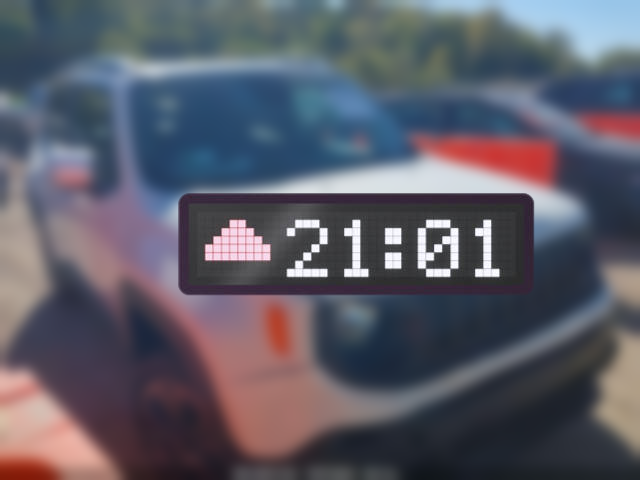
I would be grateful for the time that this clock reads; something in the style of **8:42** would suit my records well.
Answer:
**21:01**
